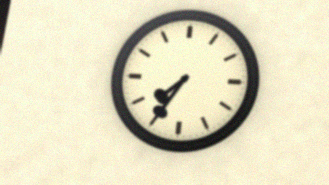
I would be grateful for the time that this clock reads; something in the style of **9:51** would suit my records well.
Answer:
**7:35**
